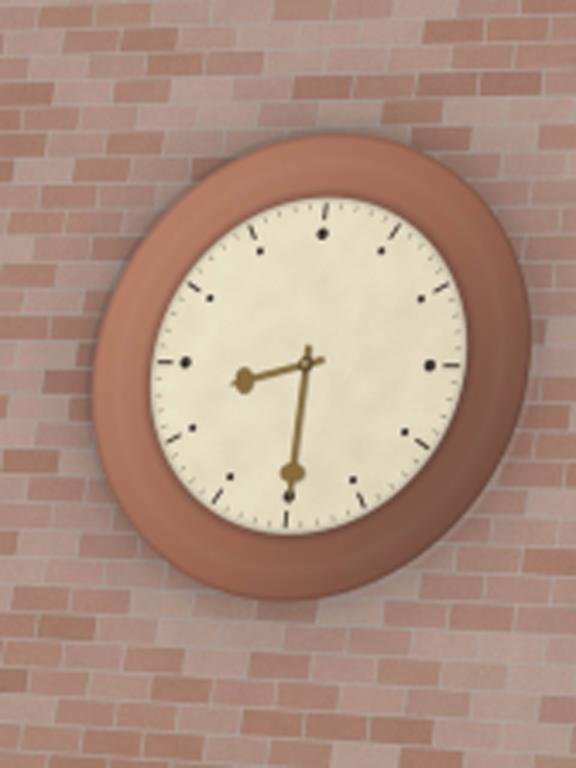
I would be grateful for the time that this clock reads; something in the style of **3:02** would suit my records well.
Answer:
**8:30**
